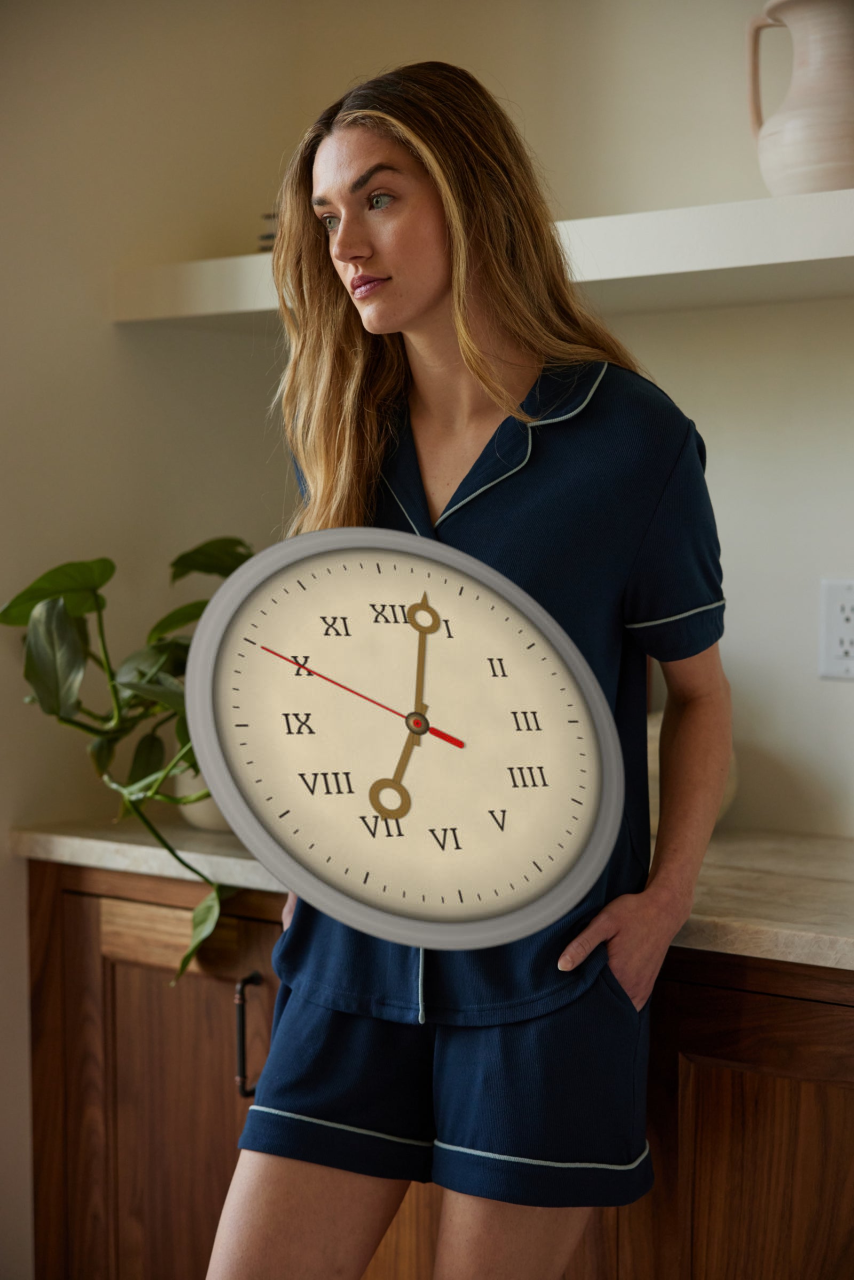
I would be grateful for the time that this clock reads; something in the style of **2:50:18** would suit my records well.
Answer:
**7:02:50**
